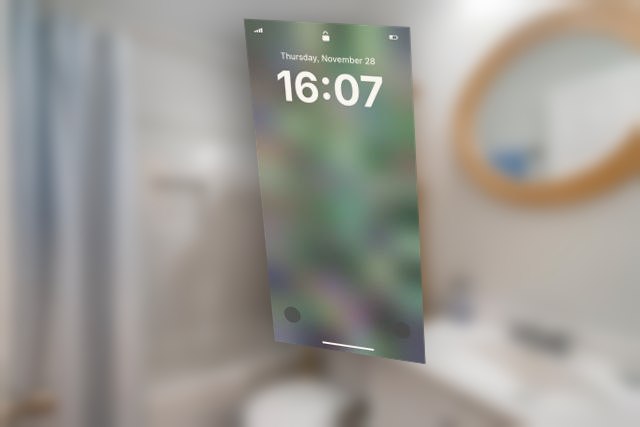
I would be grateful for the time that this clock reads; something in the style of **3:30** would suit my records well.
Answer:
**16:07**
